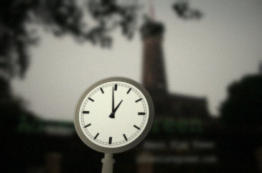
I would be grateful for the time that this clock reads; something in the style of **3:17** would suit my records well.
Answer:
**12:59**
